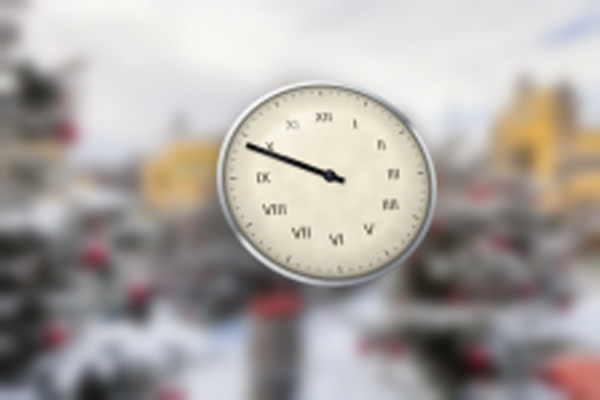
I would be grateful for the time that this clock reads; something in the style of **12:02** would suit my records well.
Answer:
**9:49**
